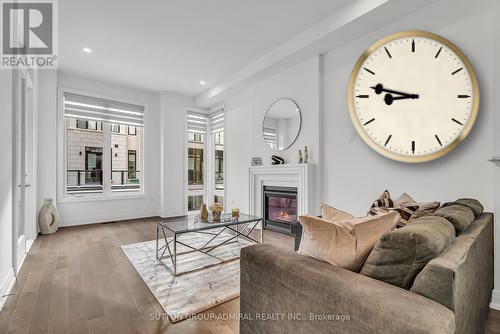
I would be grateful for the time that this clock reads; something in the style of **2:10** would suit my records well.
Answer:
**8:47**
